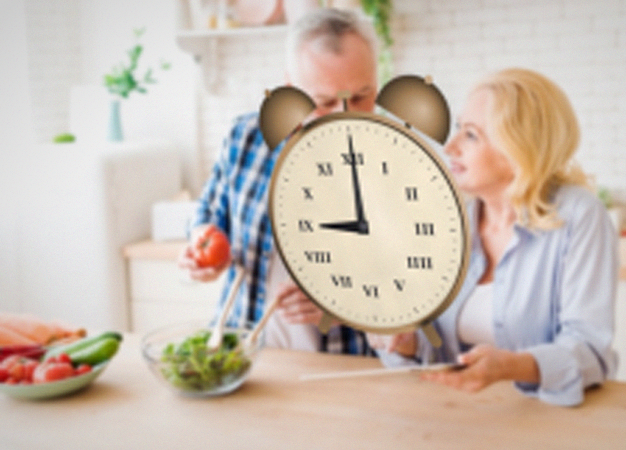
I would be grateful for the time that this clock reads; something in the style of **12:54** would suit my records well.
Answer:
**9:00**
